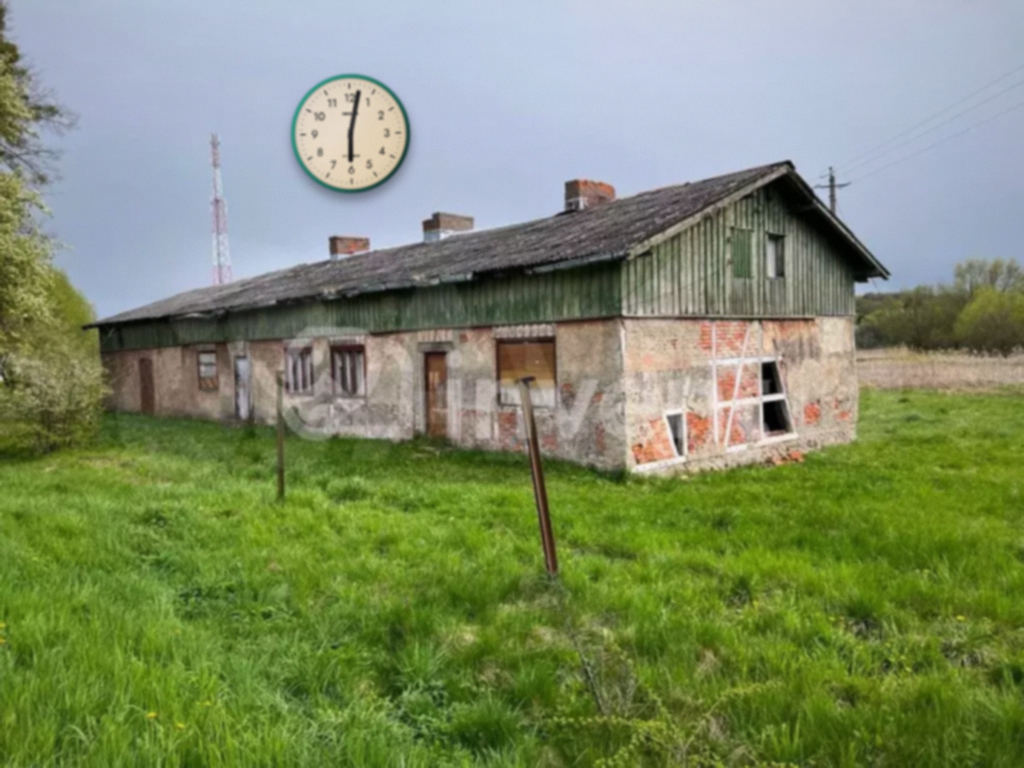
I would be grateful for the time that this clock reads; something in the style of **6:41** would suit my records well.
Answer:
**6:02**
